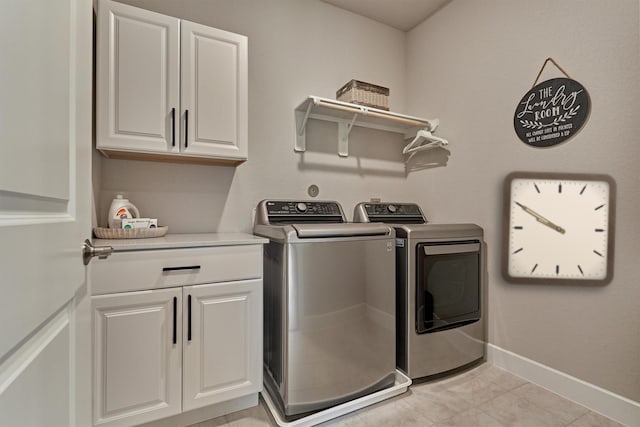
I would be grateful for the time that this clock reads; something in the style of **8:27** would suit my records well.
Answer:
**9:50**
